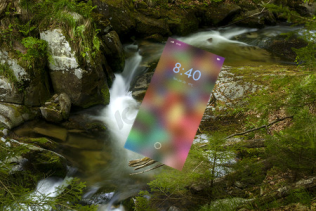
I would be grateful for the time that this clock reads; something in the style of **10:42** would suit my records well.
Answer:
**8:40**
